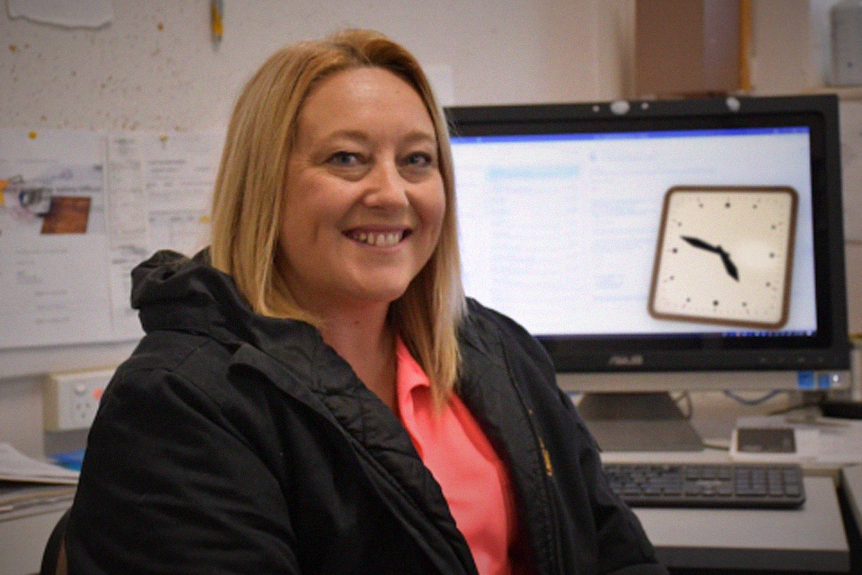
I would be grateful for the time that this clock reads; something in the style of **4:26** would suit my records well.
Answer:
**4:48**
